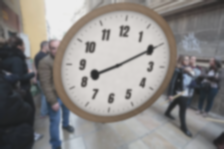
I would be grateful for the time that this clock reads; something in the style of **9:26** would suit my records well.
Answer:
**8:10**
